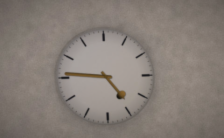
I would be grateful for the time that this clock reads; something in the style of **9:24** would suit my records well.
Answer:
**4:46**
